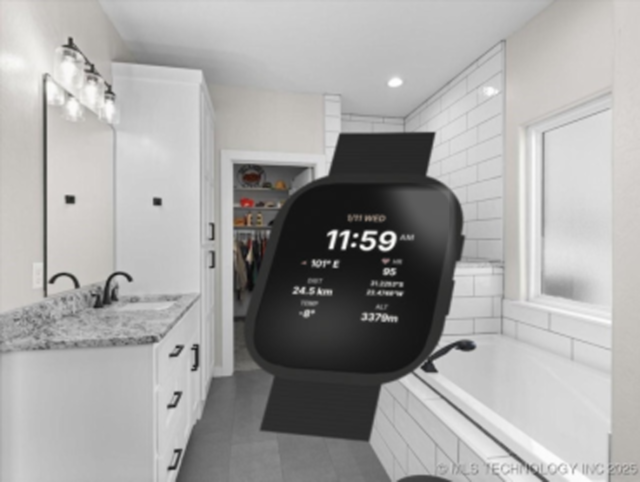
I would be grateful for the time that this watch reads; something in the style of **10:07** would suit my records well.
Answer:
**11:59**
